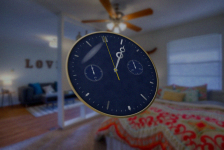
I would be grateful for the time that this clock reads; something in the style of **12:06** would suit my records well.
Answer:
**1:06**
